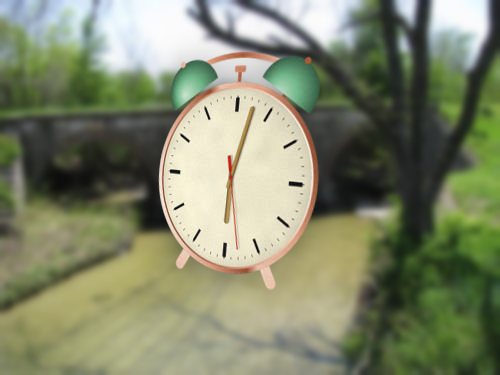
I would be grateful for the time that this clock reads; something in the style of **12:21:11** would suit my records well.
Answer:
**6:02:28**
